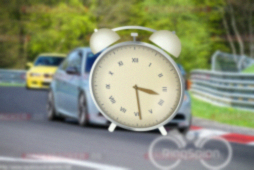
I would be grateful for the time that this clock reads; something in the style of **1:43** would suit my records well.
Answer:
**3:29**
